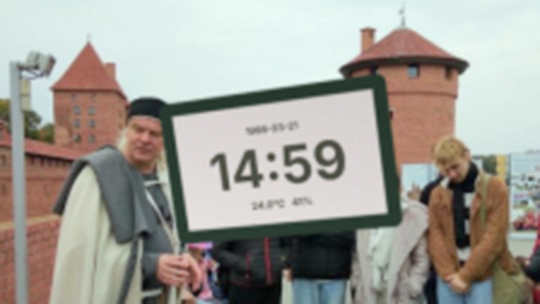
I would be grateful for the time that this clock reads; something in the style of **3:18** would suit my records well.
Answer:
**14:59**
